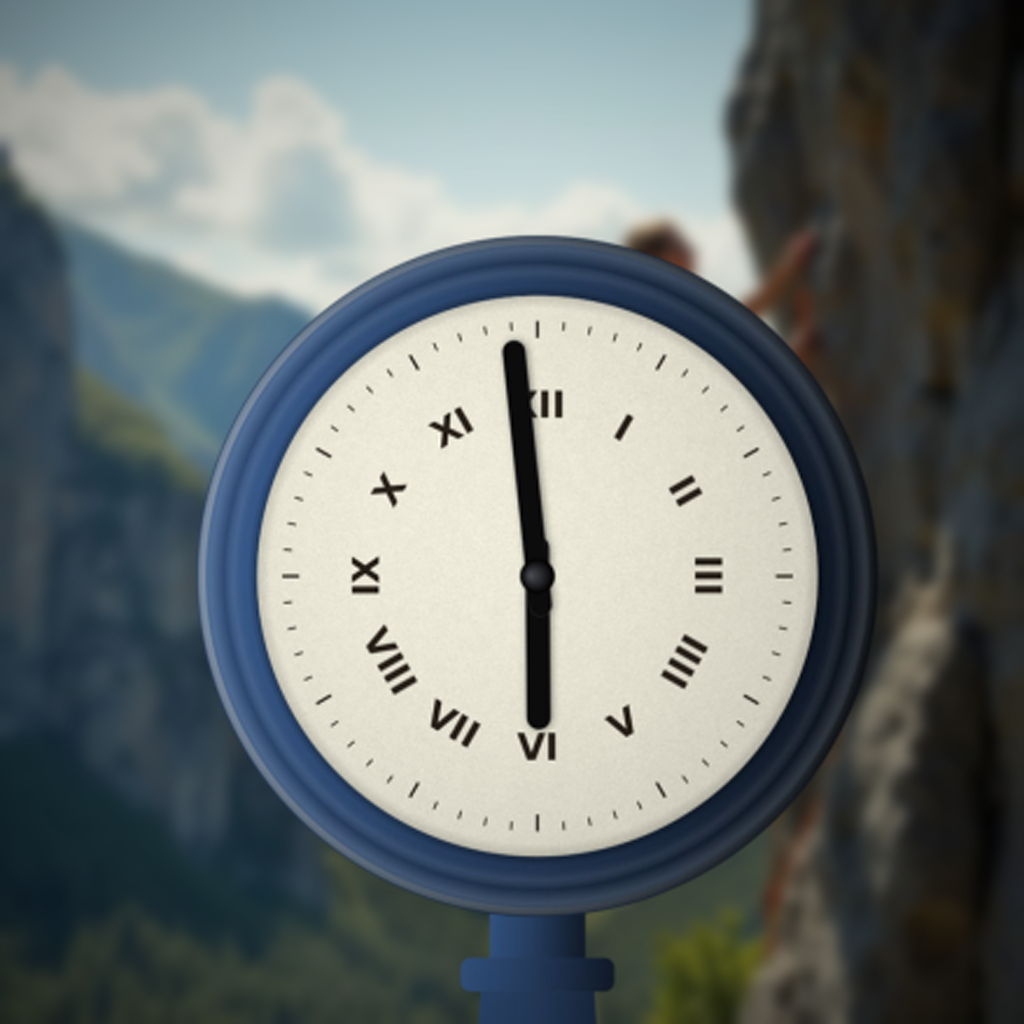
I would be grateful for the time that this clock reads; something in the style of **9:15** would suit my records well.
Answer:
**5:59**
